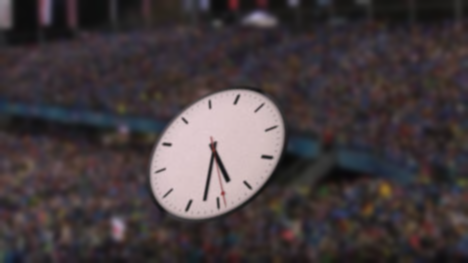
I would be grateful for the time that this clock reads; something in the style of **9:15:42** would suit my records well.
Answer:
**4:27:24**
